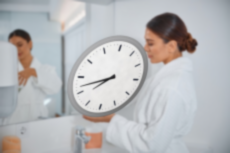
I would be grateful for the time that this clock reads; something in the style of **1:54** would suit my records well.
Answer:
**7:42**
